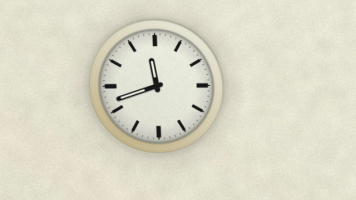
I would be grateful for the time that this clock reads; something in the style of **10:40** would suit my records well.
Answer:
**11:42**
